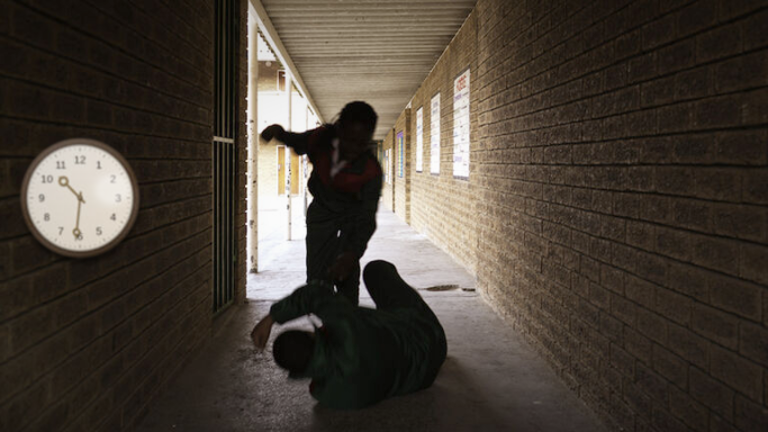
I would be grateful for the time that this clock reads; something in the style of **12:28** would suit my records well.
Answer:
**10:31**
